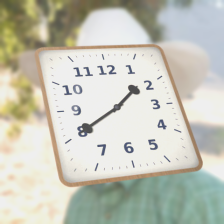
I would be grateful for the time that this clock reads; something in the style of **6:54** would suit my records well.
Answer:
**1:40**
